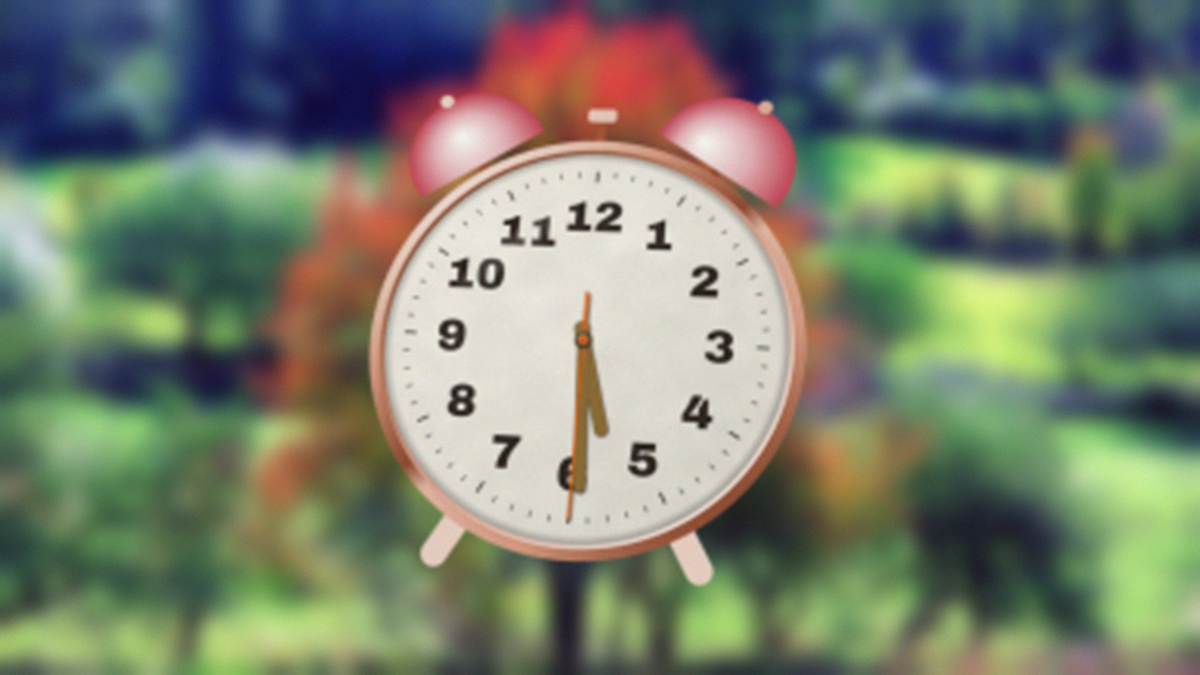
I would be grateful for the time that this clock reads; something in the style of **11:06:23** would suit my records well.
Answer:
**5:29:30**
